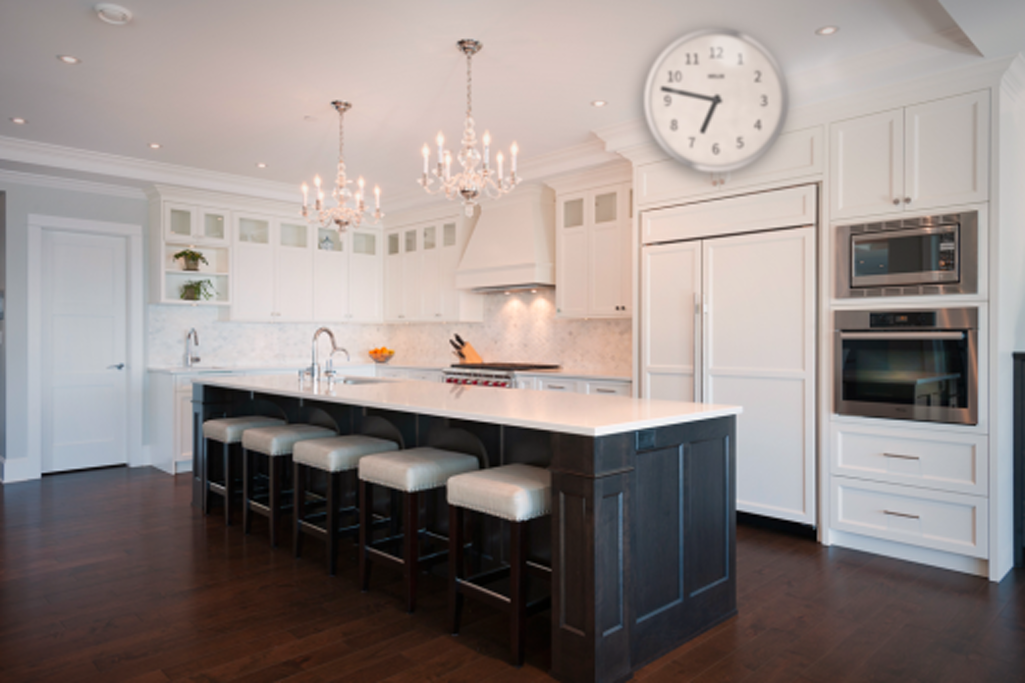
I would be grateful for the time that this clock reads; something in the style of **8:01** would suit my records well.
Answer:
**6:47**
